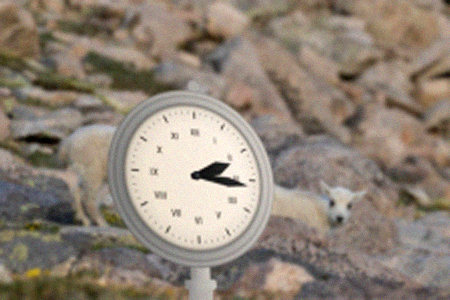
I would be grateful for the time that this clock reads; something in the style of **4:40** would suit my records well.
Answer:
**2:16**
